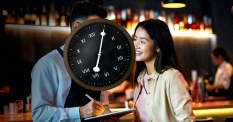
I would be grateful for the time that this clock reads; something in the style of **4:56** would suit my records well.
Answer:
**7:05**
